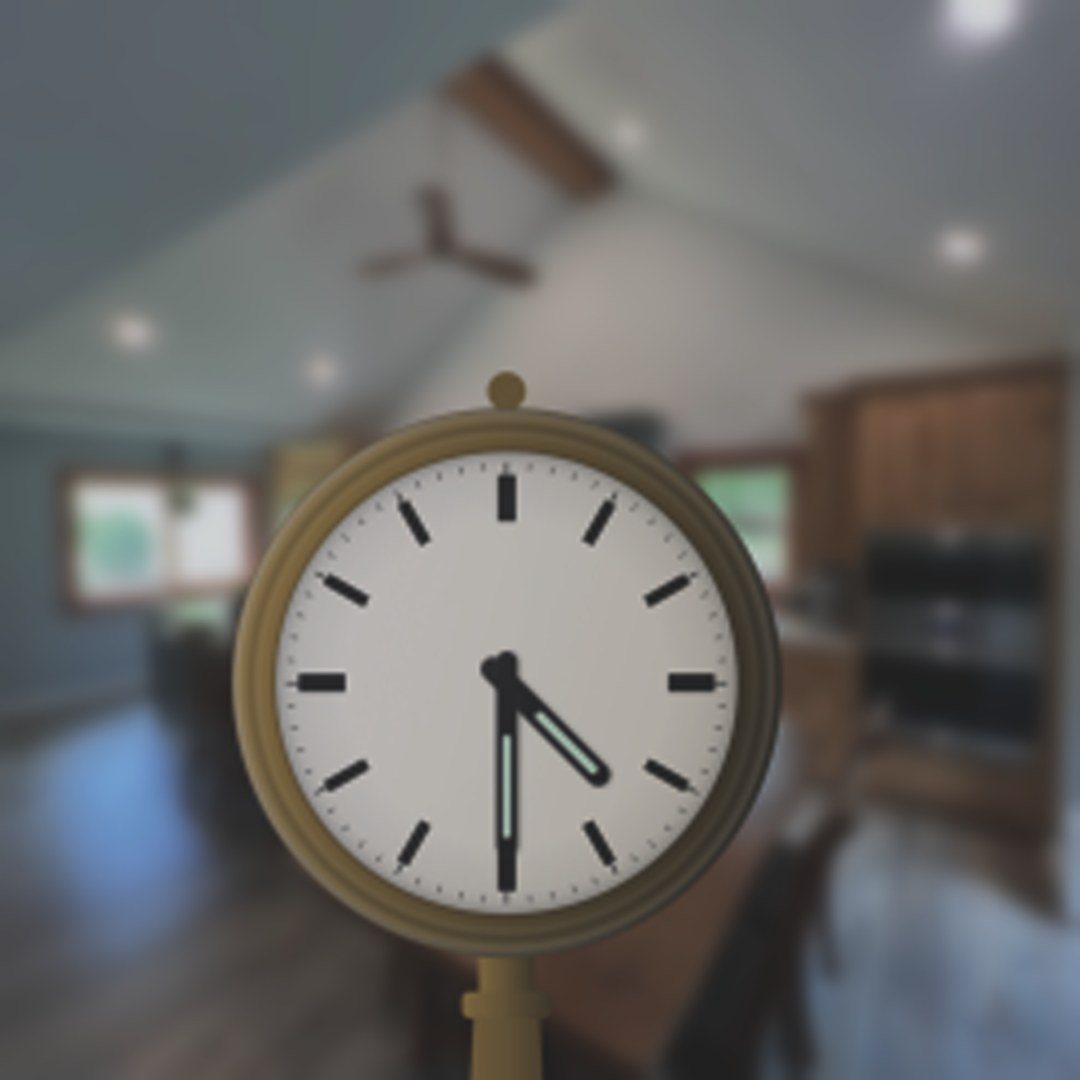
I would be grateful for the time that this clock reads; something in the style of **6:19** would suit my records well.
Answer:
**4:30**
